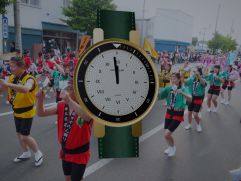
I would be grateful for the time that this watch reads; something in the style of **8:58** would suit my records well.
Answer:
**11:59**
